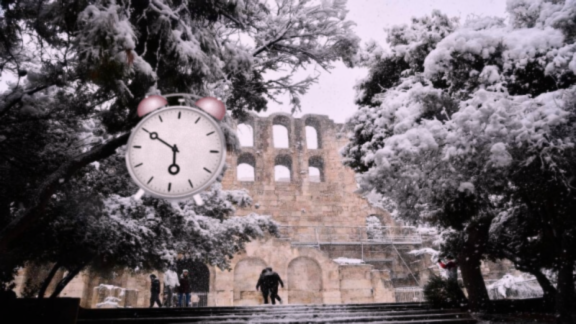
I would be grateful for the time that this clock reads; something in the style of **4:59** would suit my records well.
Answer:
**5:50**
